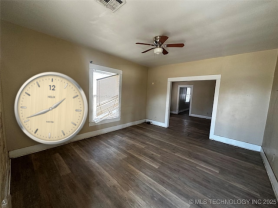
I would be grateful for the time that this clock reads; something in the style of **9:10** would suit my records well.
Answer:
**1:41**
